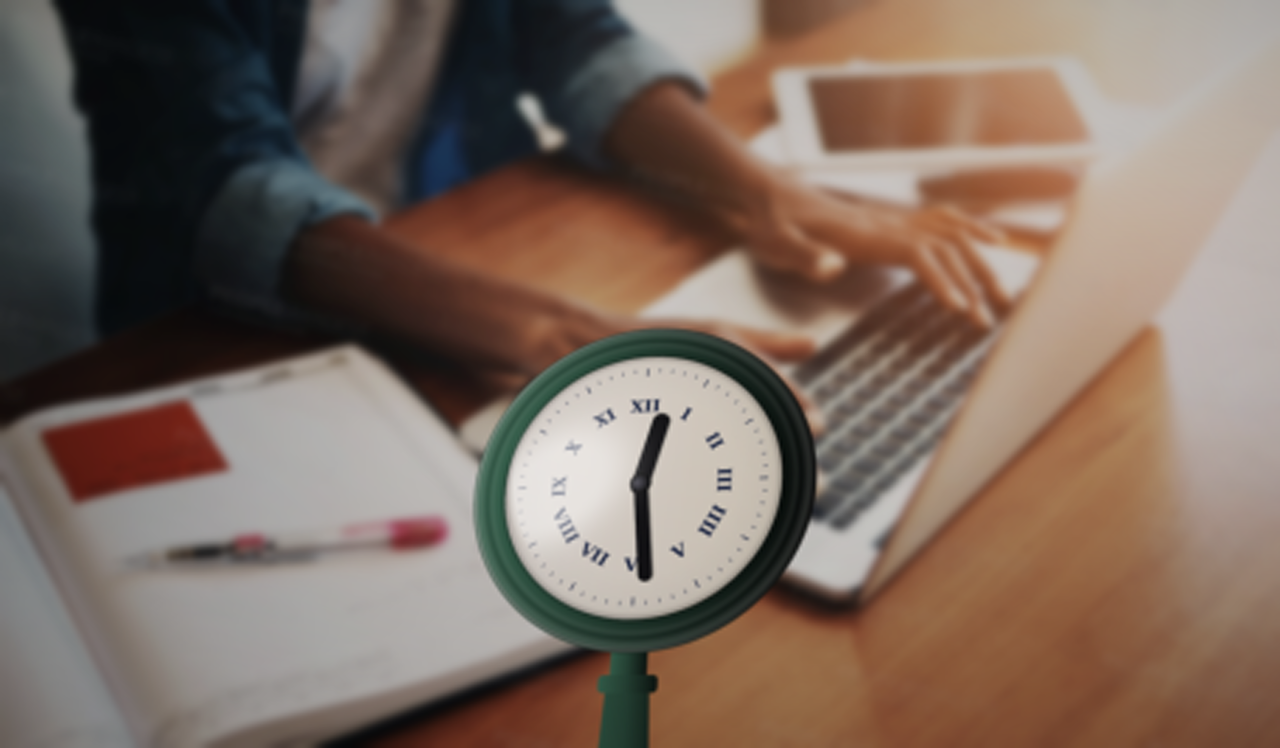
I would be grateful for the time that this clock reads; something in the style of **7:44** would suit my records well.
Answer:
**12:29**
